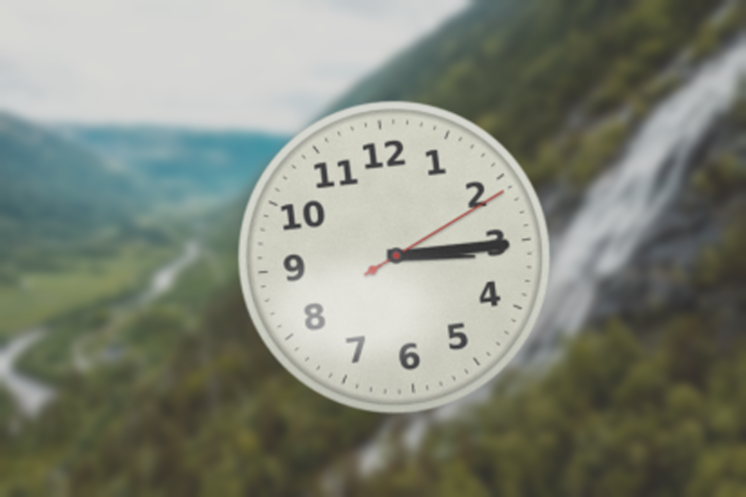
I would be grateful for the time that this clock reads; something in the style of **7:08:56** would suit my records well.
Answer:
**3:15:11**
